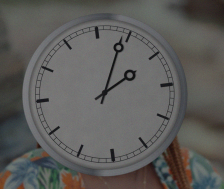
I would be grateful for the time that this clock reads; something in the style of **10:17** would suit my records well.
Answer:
**2:04**
